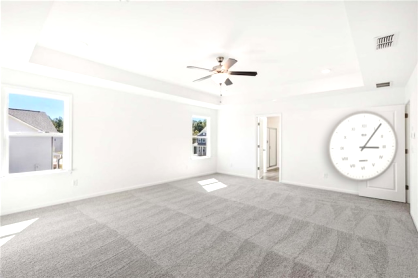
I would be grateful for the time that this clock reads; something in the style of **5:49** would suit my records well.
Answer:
**3:06**
